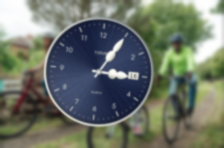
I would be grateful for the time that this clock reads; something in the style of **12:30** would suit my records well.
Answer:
**3:05**
